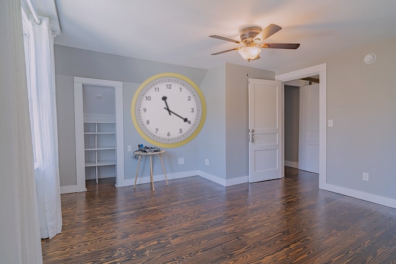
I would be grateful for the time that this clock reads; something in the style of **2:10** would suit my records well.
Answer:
**11:20**
